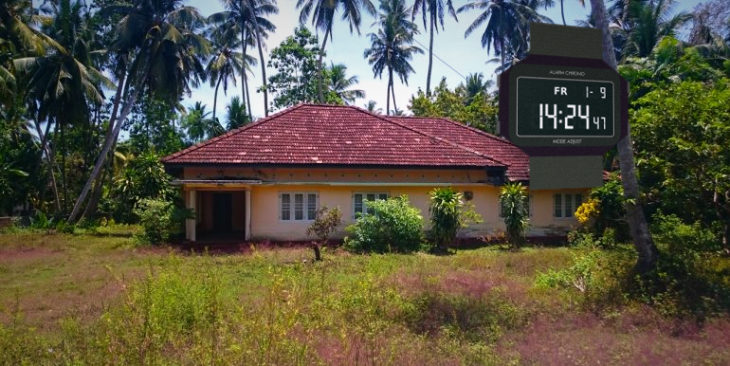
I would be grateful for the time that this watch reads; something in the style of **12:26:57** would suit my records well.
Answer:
**14:24:47**
